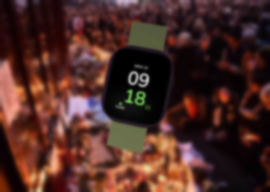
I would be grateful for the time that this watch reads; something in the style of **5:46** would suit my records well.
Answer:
**9:18**
